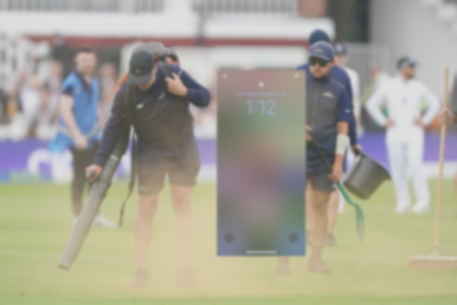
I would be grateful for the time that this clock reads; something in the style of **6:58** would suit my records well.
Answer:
**1:12**
